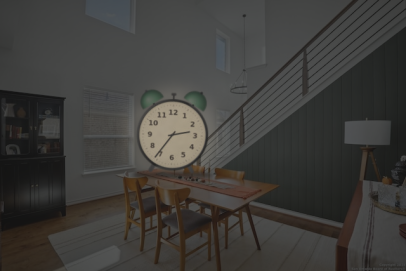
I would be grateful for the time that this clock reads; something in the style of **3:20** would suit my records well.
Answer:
**2:36**
